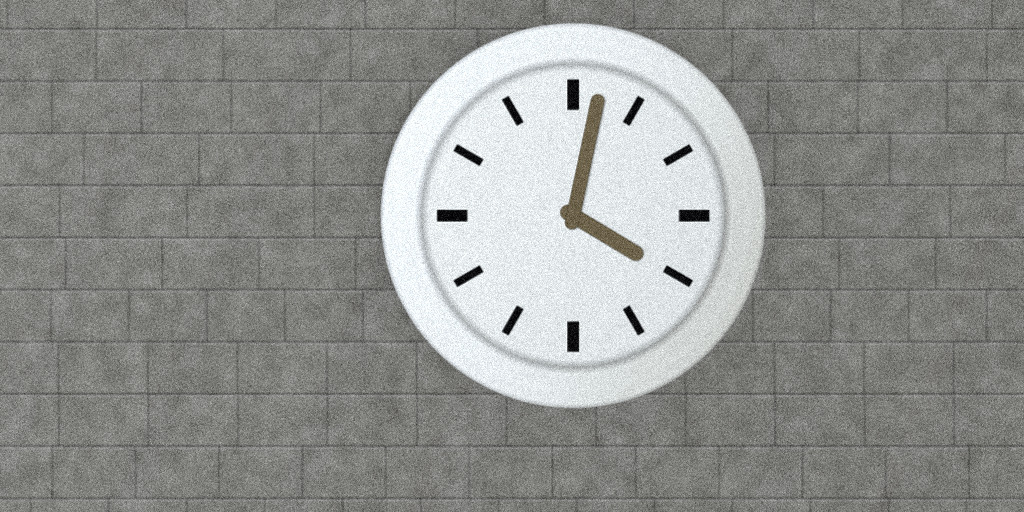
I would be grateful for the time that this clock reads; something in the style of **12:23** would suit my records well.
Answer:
**4:02**
